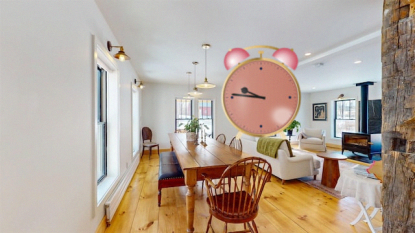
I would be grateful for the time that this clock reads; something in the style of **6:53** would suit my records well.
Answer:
**9:46**
